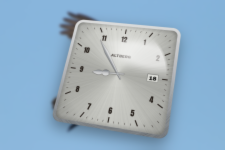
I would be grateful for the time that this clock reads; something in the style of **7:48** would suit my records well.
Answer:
**8:54**
